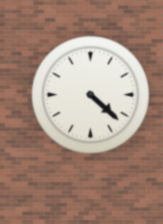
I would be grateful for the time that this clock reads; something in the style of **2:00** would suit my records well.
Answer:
**4:22**
